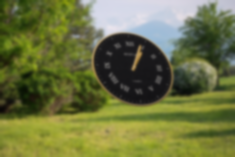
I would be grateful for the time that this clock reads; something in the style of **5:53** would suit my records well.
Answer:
**1:04**
